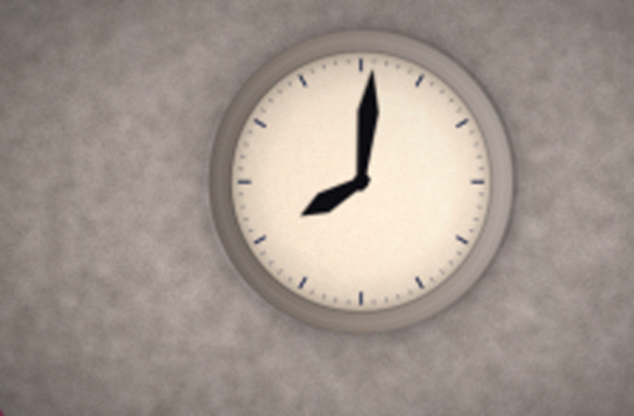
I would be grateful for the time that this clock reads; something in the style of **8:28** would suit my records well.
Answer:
**8:01**
